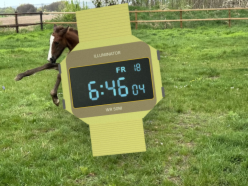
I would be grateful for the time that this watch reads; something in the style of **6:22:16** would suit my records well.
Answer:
**6:46:04**
